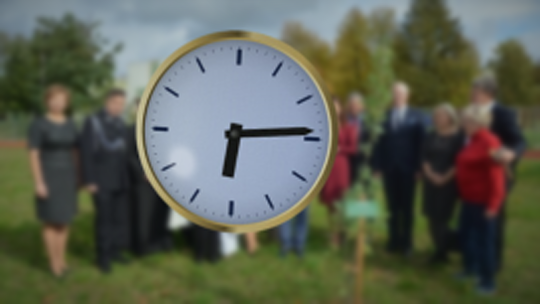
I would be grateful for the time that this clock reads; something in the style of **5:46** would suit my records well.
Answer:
**6:14**
